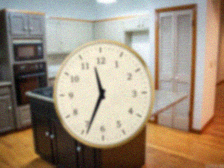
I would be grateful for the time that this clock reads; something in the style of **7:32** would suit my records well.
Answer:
**11:34**
